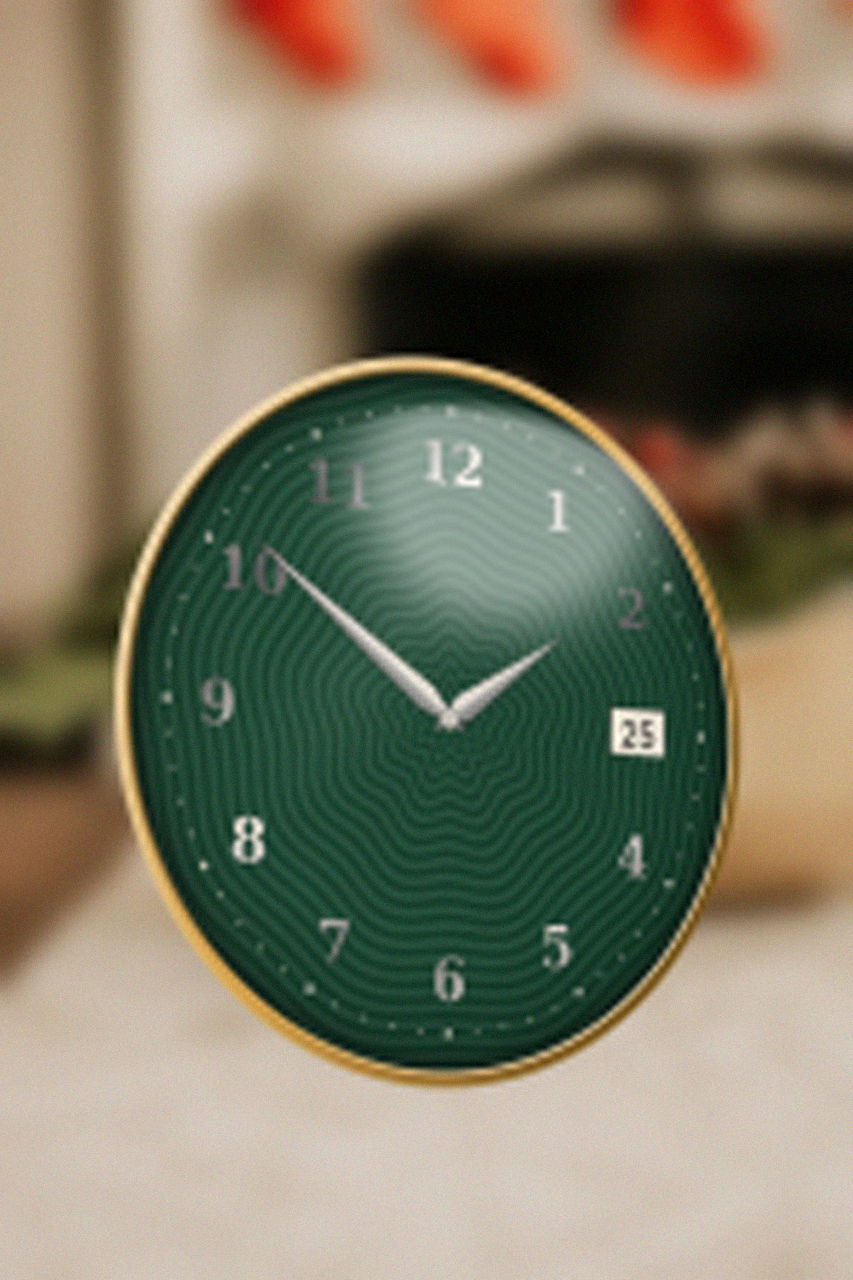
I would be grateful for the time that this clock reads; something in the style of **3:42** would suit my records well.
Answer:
**1:51**
